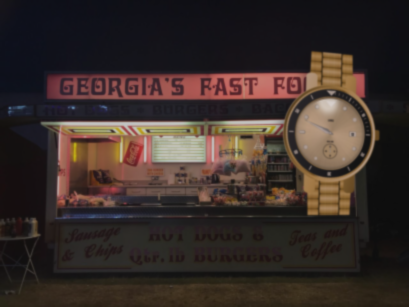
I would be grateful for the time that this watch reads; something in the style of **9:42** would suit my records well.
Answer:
**9:49**
